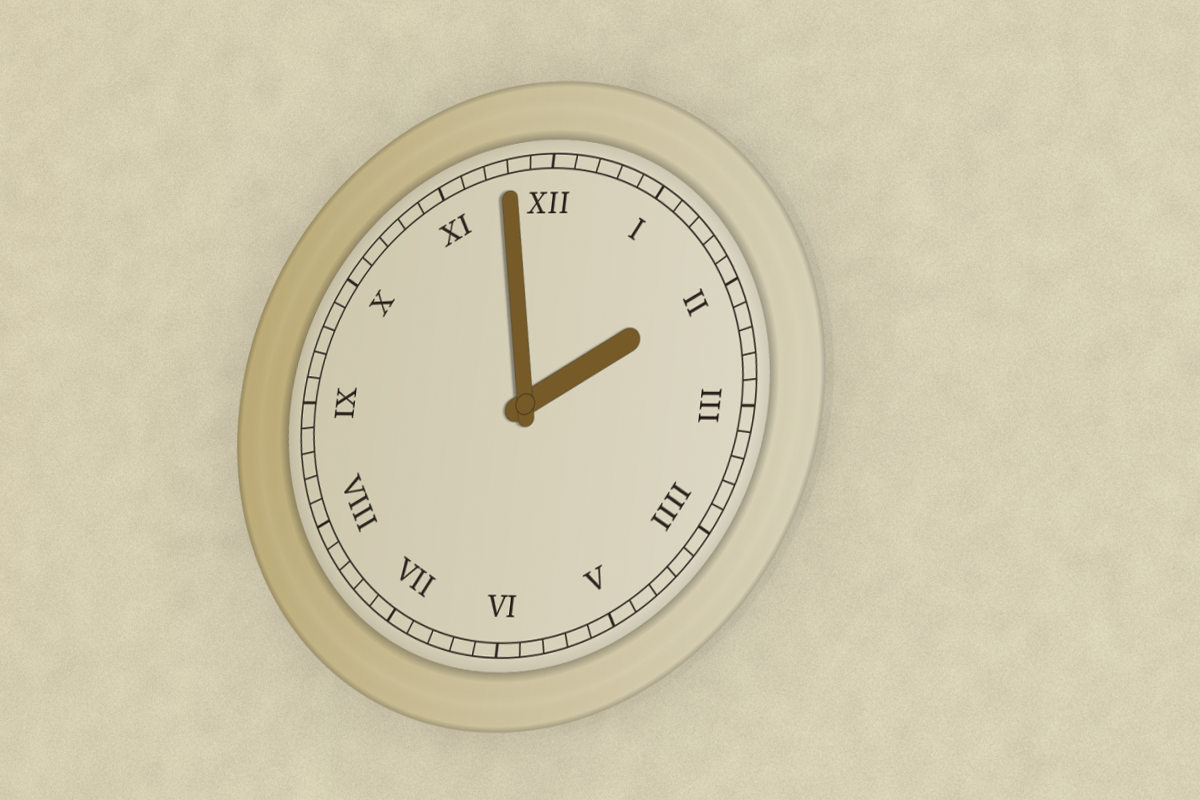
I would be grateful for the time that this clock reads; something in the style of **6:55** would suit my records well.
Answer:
**1:58**
